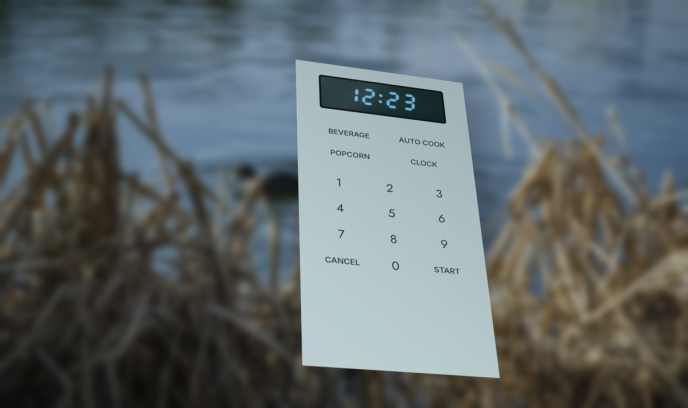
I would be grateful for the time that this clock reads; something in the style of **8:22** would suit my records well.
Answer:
**12:23**
